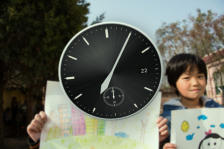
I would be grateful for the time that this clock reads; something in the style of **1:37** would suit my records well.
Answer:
**7:05**
